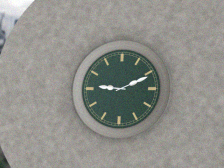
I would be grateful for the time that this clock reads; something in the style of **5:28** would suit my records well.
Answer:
**9:11**
